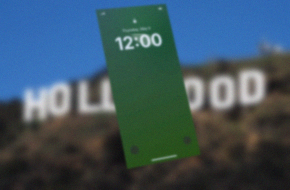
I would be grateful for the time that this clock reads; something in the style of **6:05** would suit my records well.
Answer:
**12:00**
